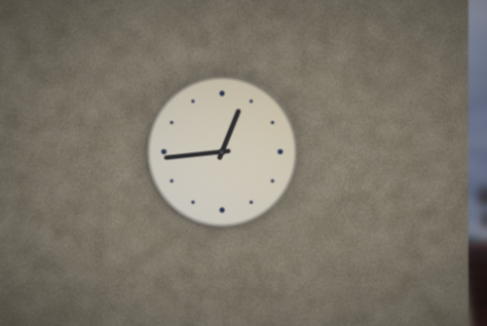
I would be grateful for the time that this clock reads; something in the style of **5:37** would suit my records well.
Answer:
**12:44**
